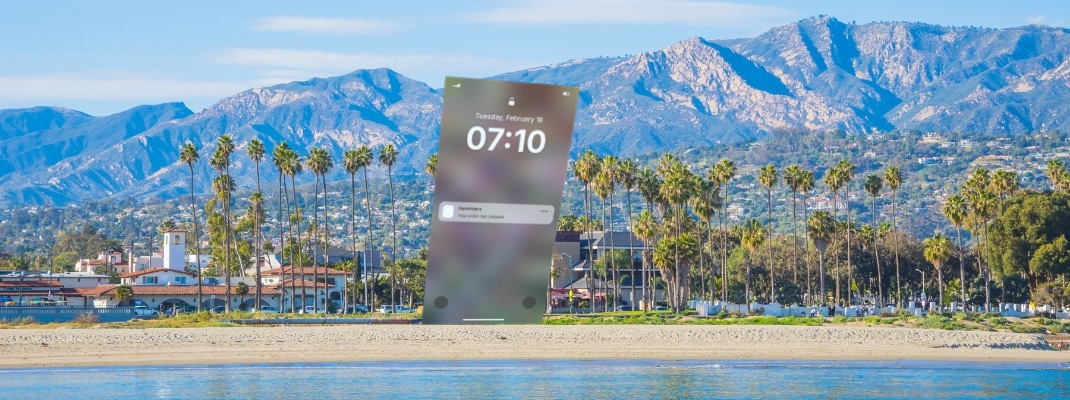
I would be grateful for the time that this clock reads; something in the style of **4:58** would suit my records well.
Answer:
**7:10**
